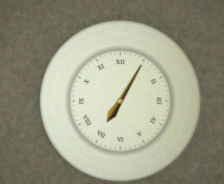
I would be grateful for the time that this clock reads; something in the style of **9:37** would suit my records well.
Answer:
**7:05**
